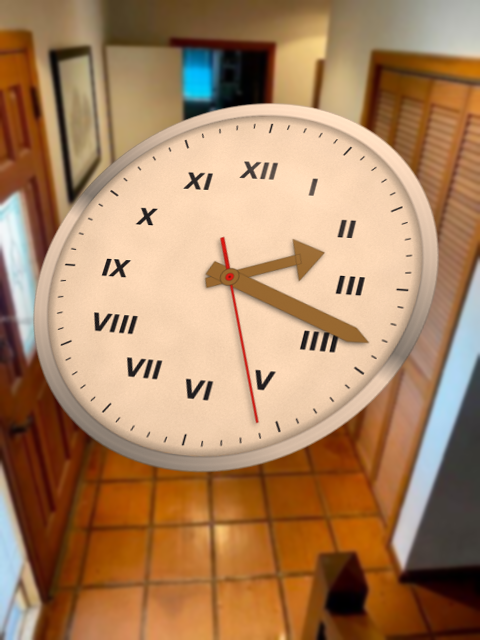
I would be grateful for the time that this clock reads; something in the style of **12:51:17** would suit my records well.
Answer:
**2:18:26**
